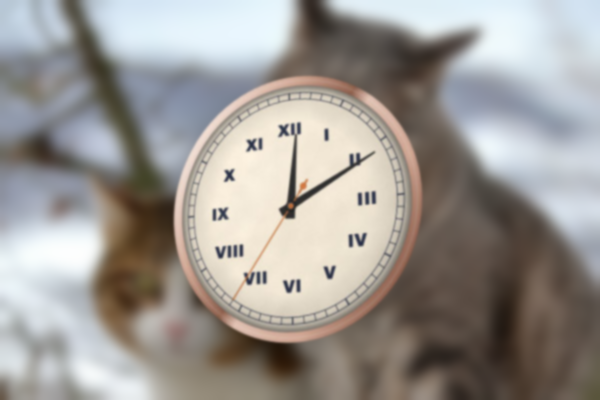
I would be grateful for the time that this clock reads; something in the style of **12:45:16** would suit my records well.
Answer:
**12:10:36**
